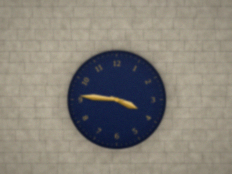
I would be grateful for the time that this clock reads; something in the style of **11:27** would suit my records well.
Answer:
**3:46**
